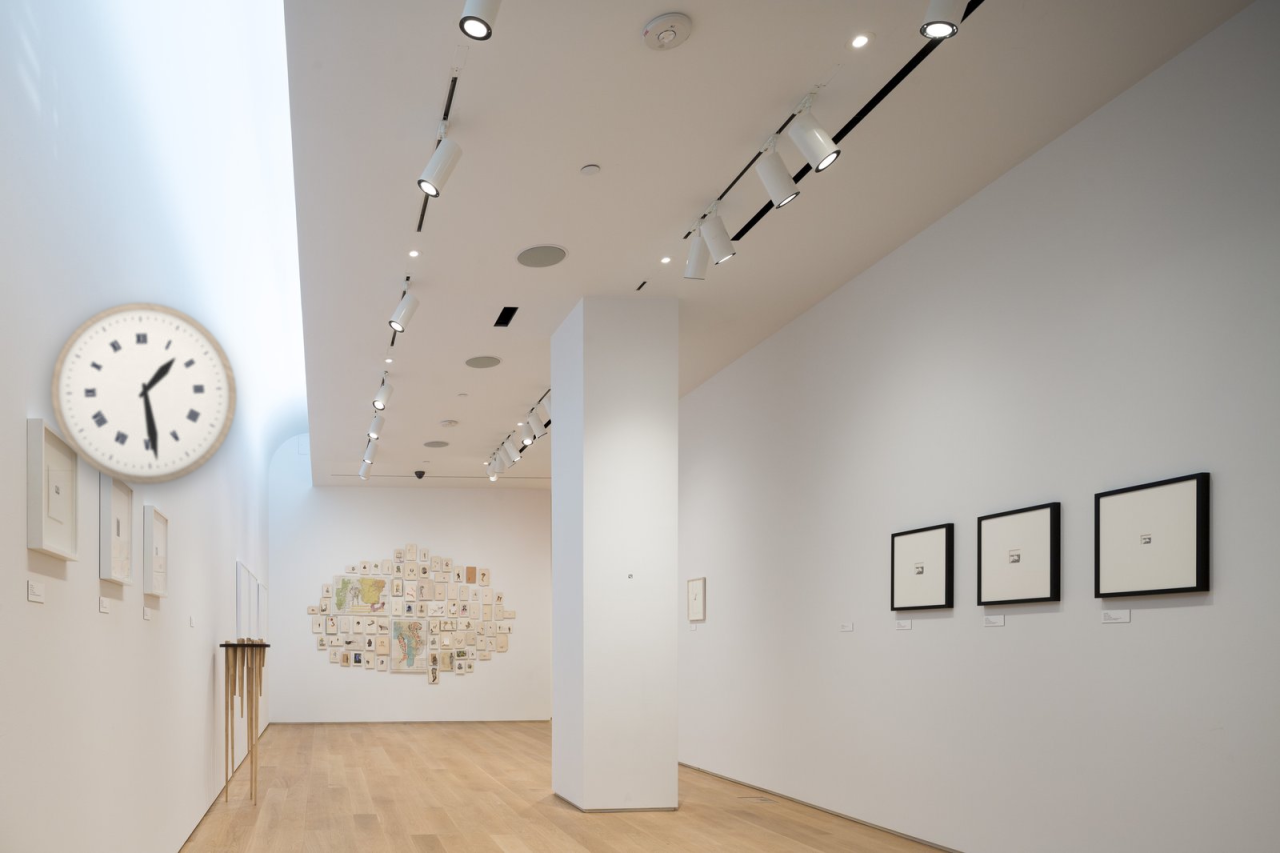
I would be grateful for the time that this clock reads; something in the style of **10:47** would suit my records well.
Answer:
**1:29**
